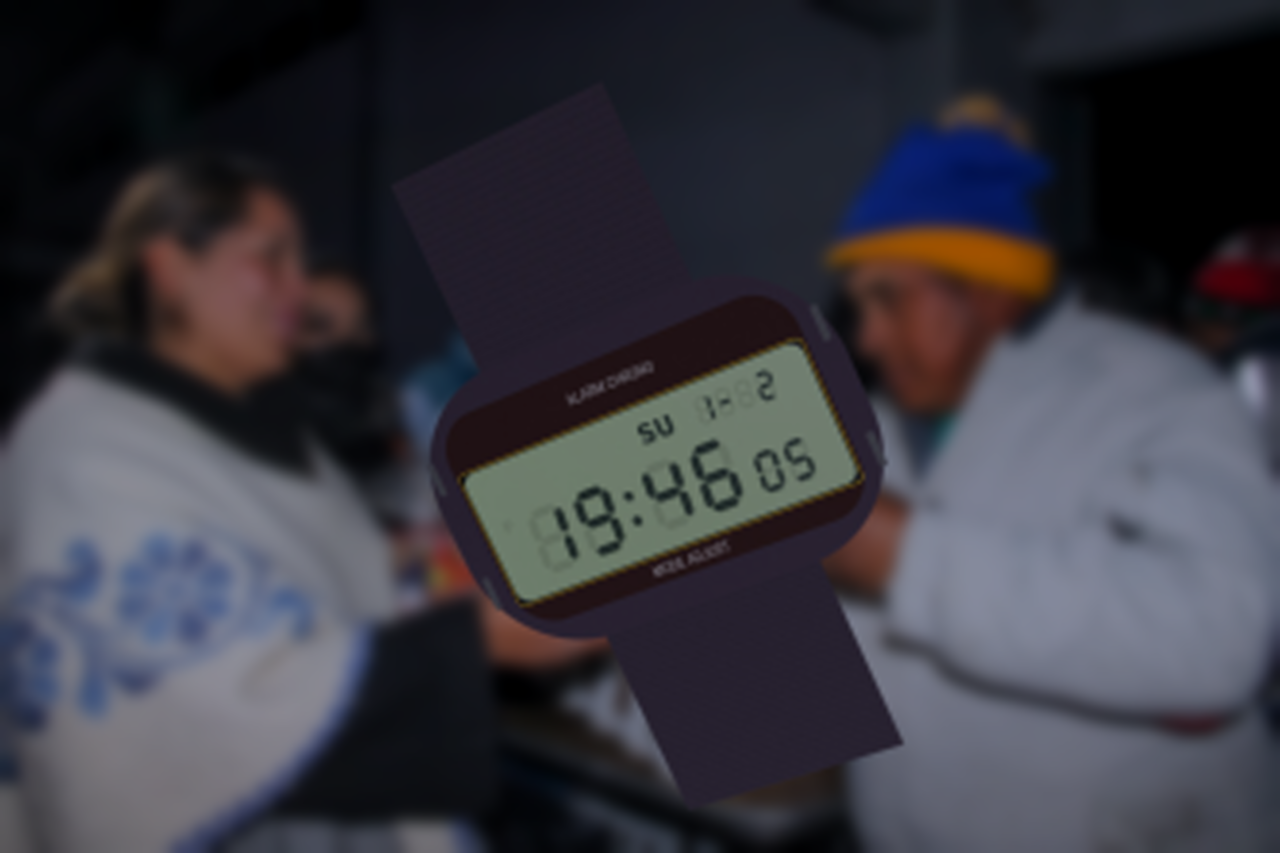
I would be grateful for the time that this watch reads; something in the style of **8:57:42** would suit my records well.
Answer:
**19:46:05**
